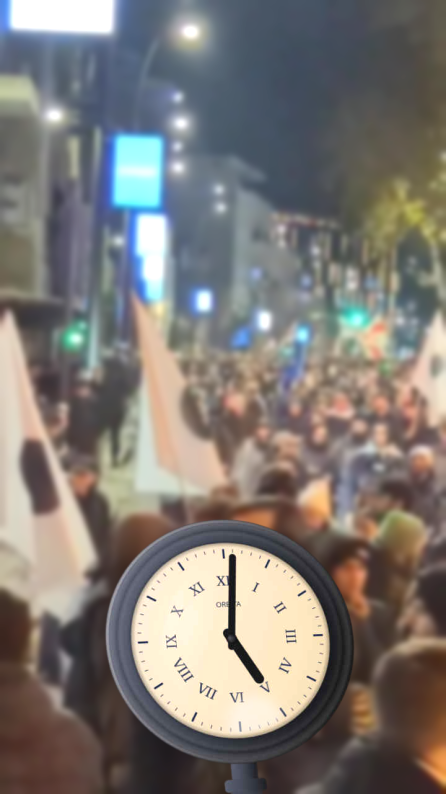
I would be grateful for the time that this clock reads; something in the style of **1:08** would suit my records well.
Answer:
**5:01**
